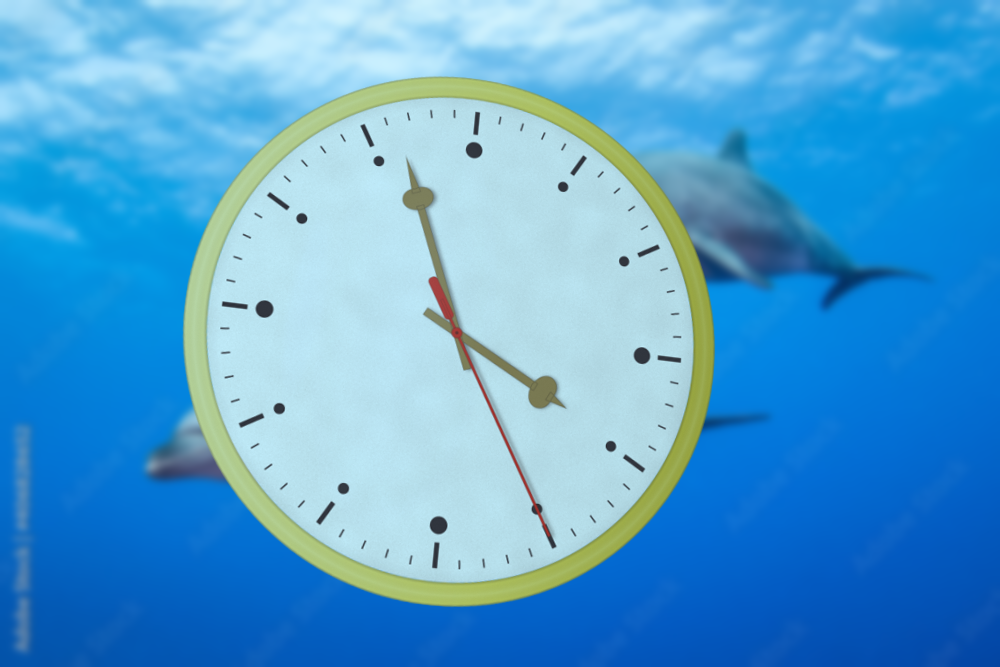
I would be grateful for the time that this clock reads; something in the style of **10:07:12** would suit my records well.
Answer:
**3:56:25**
